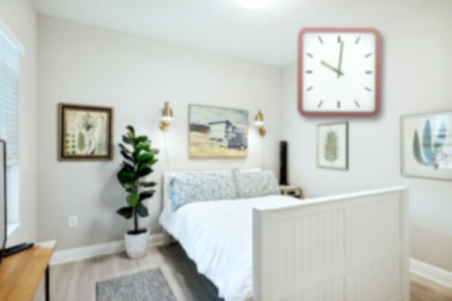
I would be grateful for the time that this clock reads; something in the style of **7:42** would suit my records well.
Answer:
**10:01**
